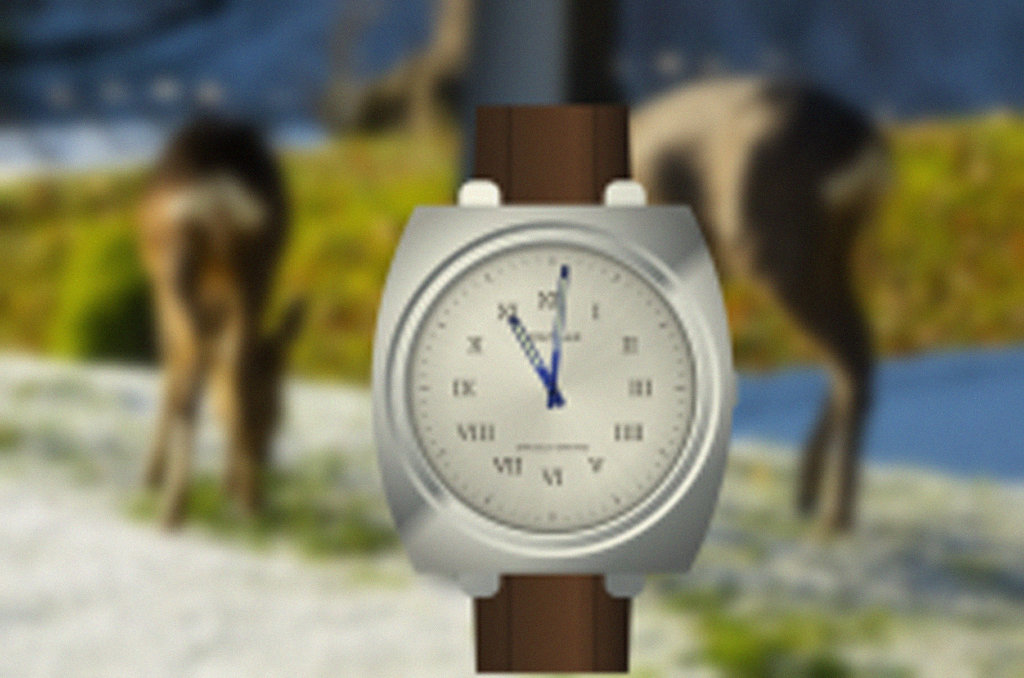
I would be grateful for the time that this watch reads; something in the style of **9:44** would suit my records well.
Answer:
**11:01**
